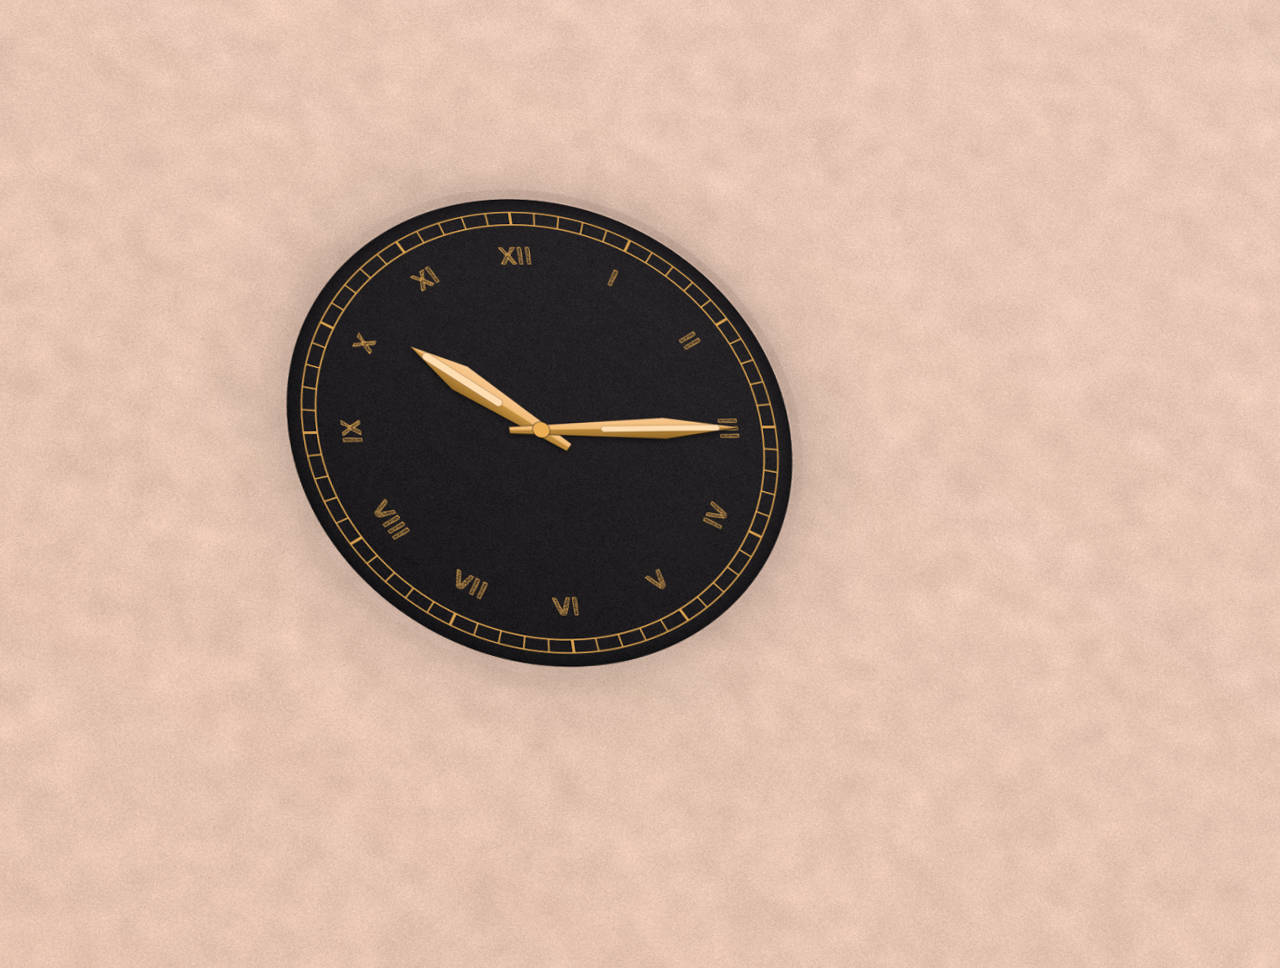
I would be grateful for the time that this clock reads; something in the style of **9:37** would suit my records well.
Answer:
**10:15**
